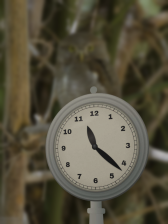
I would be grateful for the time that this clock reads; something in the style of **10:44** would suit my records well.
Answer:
**11:22**
